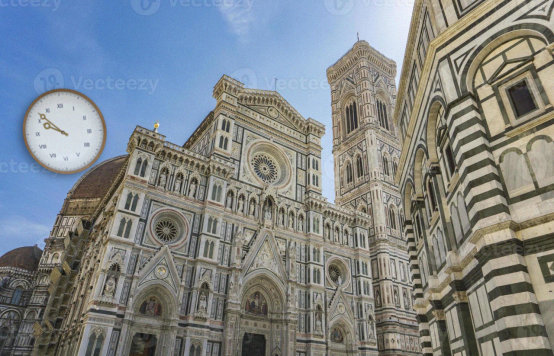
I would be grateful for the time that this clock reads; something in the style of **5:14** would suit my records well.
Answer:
**9:52**
